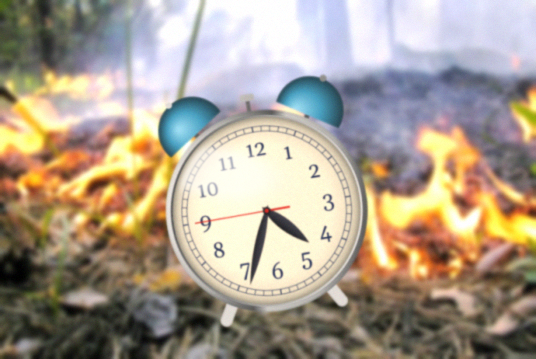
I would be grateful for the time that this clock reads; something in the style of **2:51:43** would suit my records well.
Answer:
**4:33:45**
